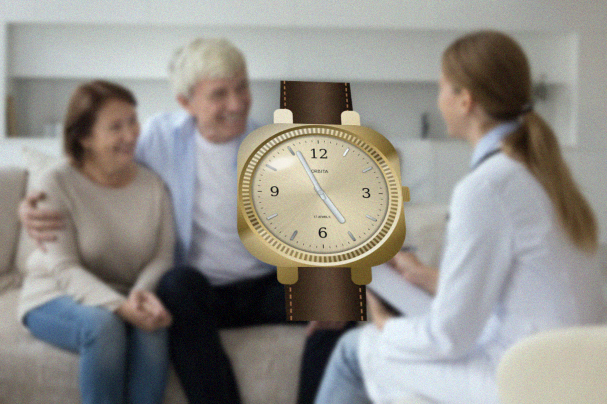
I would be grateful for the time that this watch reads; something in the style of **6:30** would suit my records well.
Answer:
**4:56**
